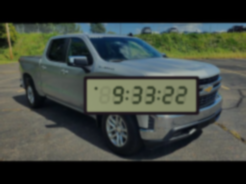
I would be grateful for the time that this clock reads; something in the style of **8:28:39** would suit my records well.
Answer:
**9:33:22**
